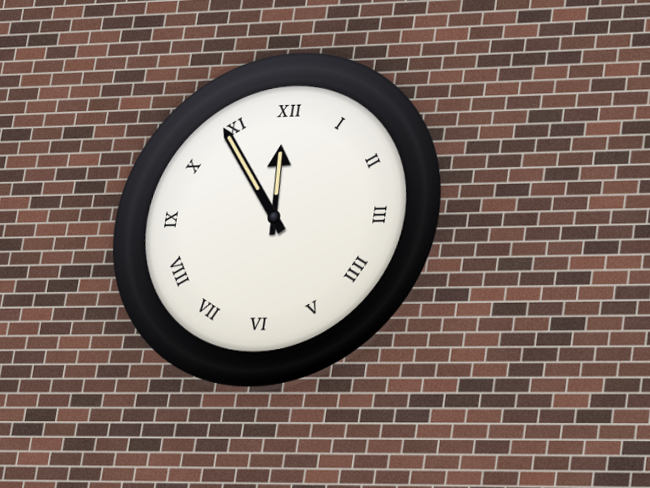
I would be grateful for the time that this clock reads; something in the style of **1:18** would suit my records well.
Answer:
**11:54**
